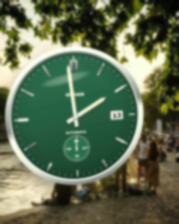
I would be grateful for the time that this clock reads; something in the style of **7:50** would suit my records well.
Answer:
**1:59**
